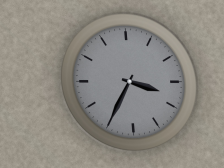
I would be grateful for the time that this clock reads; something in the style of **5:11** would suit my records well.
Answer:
**3:35**
